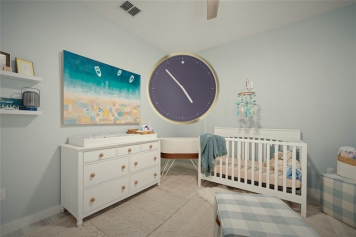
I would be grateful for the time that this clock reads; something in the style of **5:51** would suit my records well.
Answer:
**4:53**
